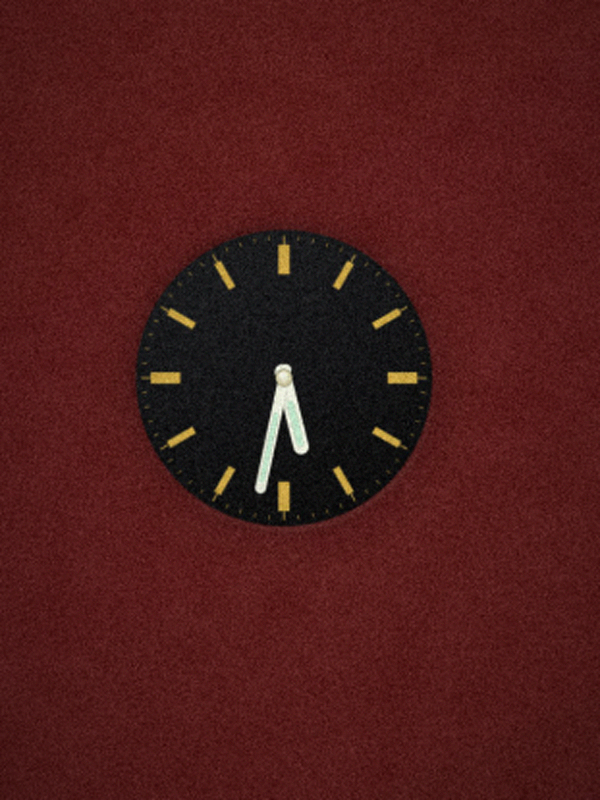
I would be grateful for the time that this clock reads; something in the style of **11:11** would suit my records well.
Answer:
**5:32**
